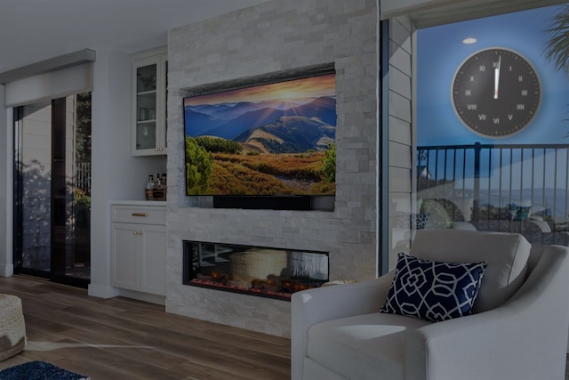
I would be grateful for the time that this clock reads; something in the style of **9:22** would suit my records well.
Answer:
**12:01**
